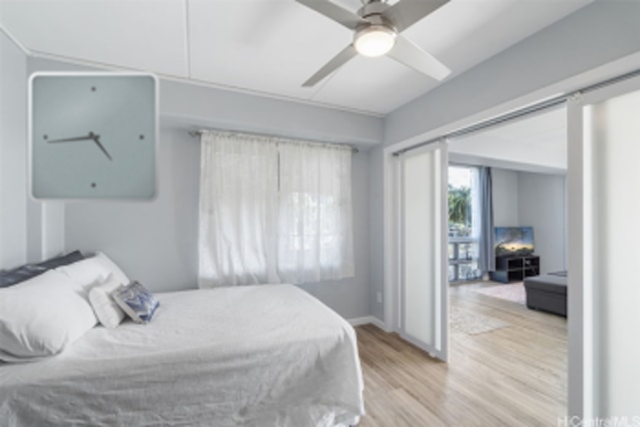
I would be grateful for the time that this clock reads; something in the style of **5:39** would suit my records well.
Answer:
**4:44**
